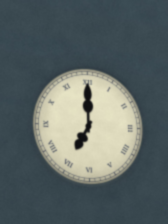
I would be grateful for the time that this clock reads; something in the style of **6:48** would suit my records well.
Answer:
**7:00**
